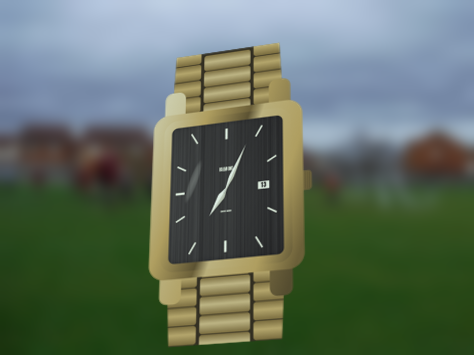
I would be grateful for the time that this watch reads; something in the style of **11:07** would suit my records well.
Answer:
**7:04**
